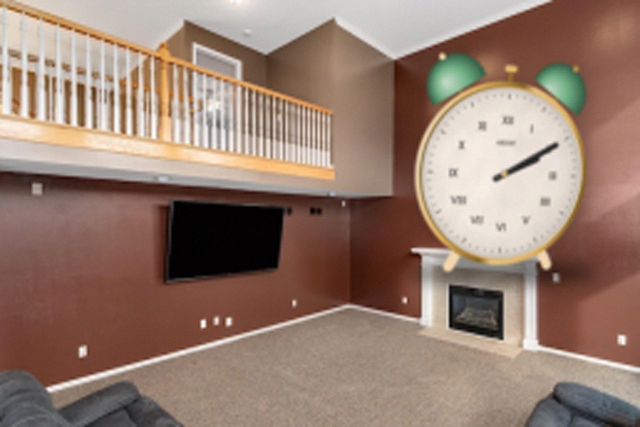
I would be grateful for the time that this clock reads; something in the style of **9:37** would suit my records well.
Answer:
**2:10**
